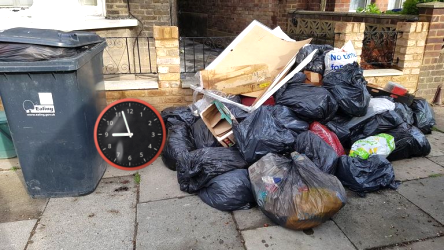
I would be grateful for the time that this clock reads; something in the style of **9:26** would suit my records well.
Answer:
**8:57**
